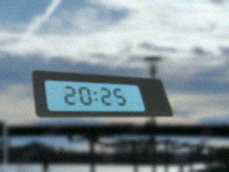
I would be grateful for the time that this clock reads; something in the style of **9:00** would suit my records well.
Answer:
**20:25**
